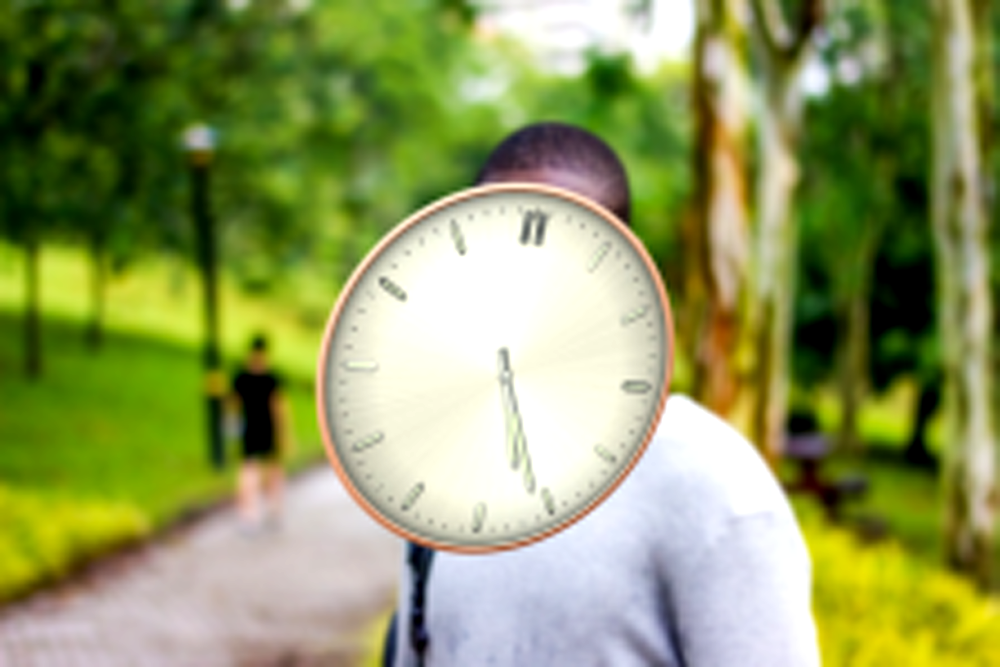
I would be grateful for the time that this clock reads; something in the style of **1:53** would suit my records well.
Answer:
**5:26**
